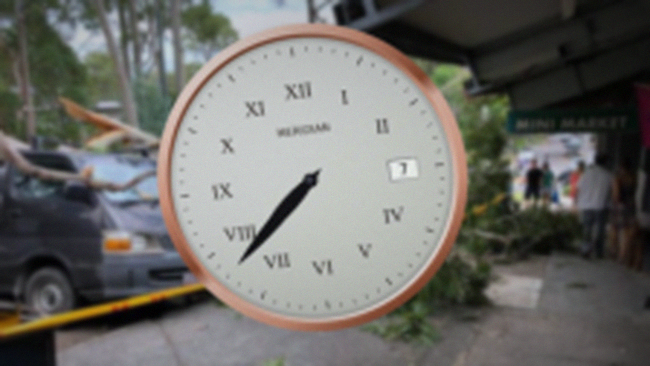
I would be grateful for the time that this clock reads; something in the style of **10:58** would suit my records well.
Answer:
**7:38**
